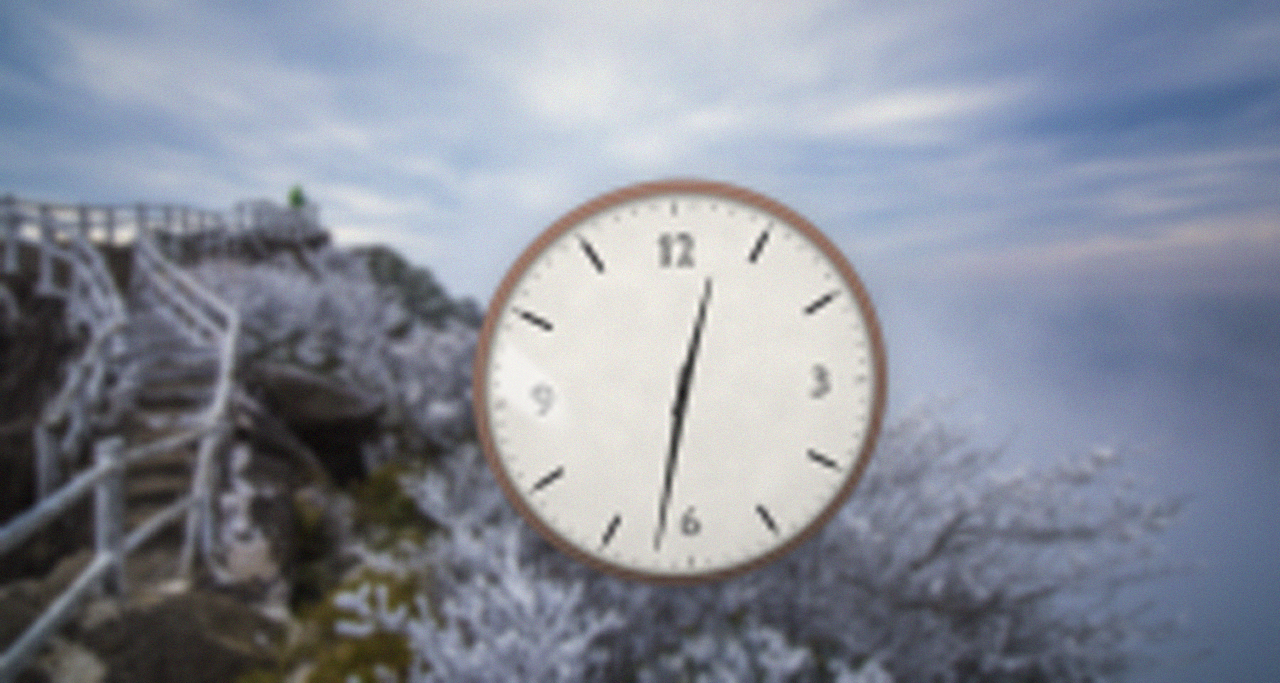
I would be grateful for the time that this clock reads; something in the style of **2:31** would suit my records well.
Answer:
**12:32**
